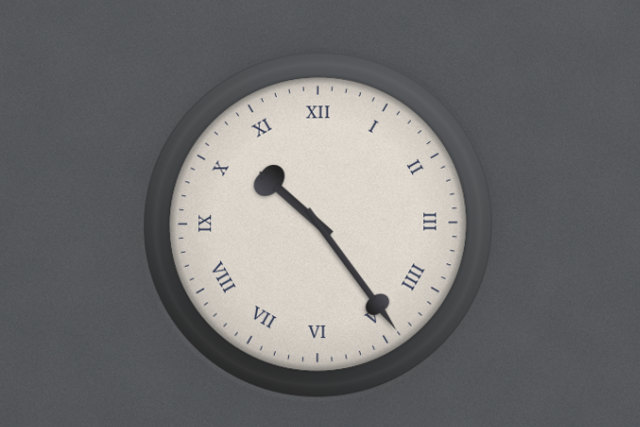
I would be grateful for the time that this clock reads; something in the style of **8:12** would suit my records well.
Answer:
**10:24**
